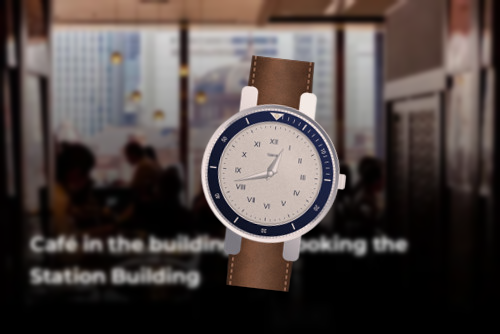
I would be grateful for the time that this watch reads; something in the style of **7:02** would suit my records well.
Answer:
**12:42**
